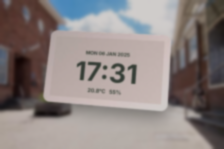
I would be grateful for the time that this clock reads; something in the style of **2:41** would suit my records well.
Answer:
**17:31**
